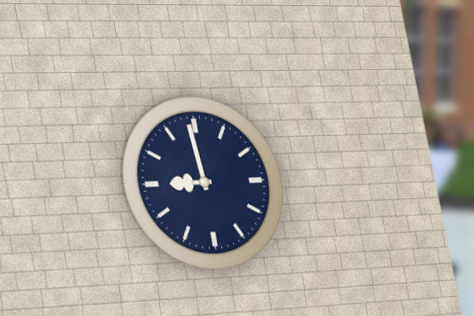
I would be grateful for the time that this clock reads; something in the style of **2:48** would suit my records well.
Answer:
**8:59**
